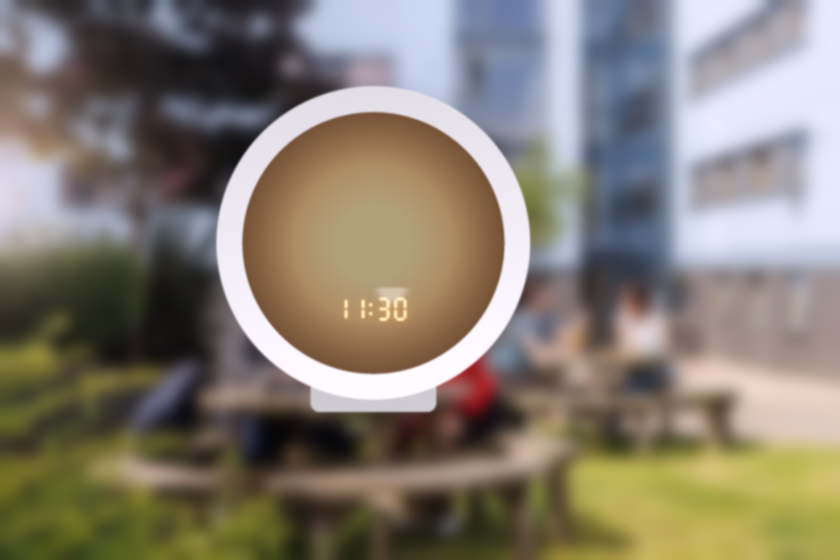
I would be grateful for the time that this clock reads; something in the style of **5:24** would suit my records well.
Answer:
**11:30**
